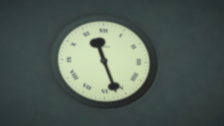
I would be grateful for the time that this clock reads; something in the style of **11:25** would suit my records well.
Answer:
**11:27**
